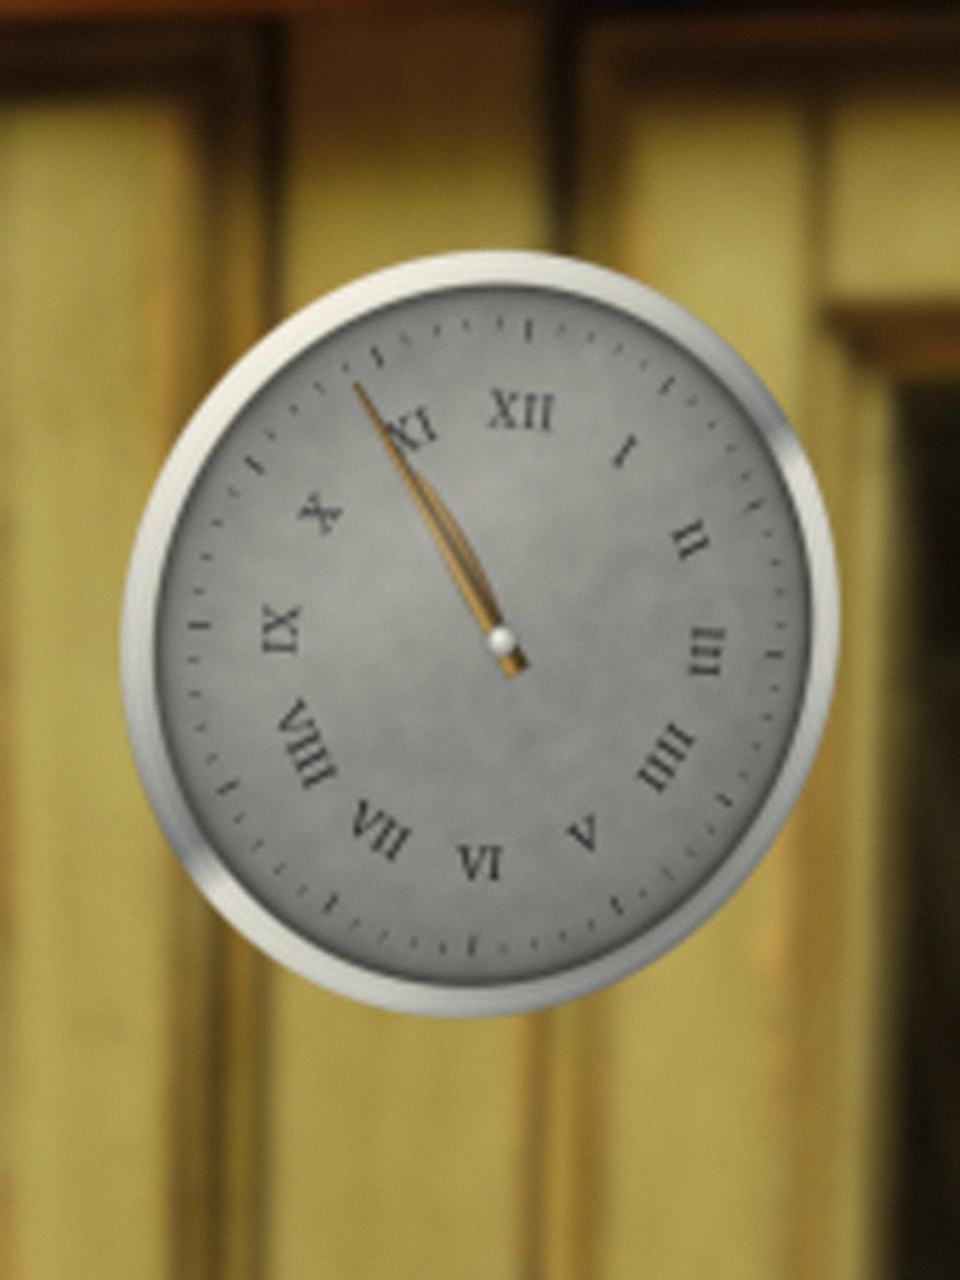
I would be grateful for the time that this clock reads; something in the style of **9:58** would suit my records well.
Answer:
**10:54**
